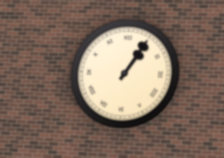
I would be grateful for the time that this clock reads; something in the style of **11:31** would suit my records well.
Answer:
**1:05**
